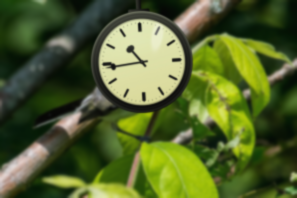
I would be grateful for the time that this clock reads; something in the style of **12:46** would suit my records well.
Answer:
**10:44**
